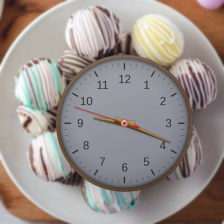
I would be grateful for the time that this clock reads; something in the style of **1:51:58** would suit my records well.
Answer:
**9:18:48**
